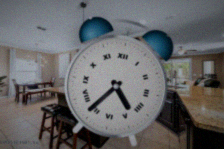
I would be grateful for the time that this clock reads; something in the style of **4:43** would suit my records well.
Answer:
**4:36**
